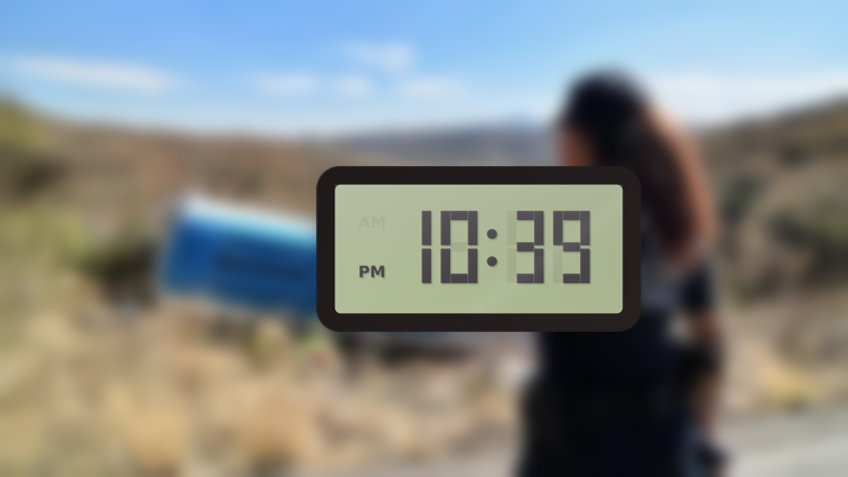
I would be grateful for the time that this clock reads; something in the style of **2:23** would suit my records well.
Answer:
**10:39**
